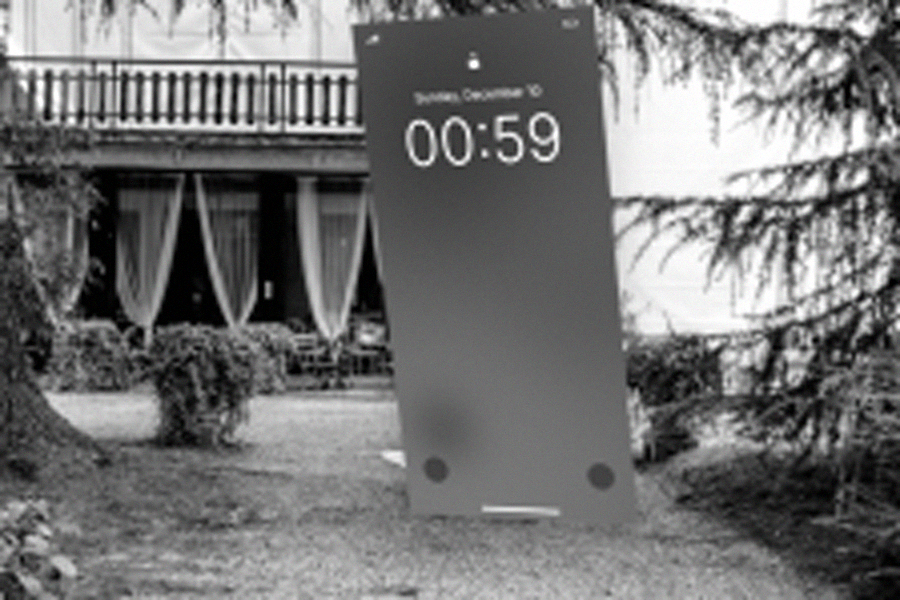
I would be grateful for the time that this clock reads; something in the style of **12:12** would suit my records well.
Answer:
**0:59**
